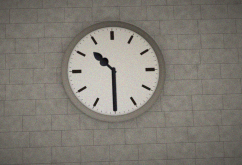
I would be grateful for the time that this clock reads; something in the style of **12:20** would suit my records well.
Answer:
**10:30**
